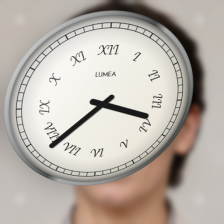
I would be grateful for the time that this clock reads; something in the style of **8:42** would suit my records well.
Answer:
**3:38**
